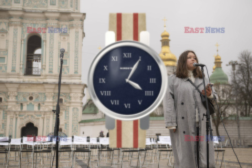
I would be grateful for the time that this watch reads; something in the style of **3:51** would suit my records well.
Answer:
**4:05**
